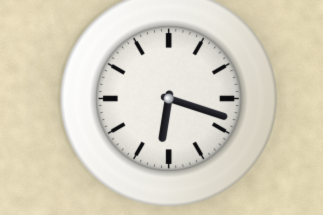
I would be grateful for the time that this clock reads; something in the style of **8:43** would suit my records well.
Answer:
**6:18**
